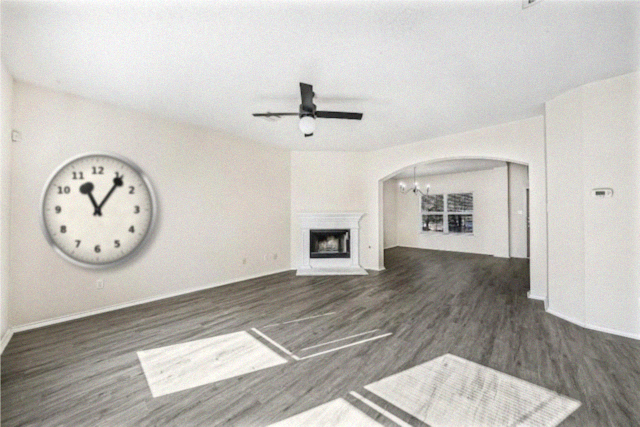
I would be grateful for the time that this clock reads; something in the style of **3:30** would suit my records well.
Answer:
**11:06**
